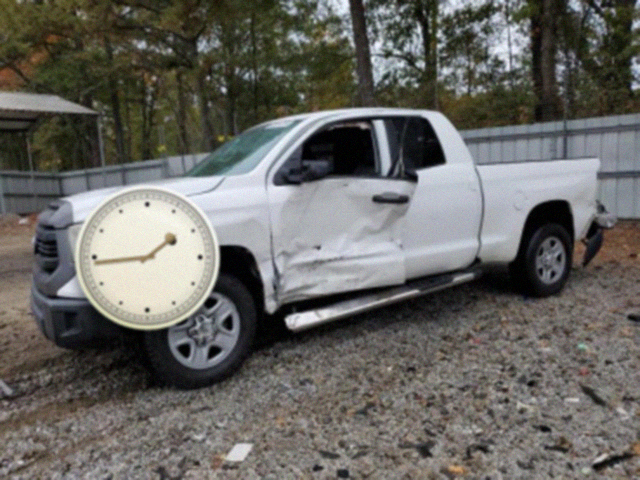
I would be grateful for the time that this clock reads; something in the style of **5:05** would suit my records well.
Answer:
**1:44**
